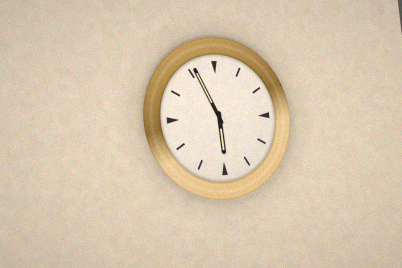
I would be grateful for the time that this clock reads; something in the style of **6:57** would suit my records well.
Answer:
**5:56**
